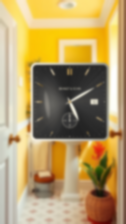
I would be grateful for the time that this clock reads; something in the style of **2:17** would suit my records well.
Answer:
**5:10**
